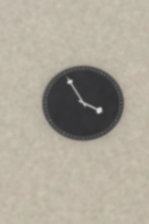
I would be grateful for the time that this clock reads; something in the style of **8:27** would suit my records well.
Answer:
**3:55**
